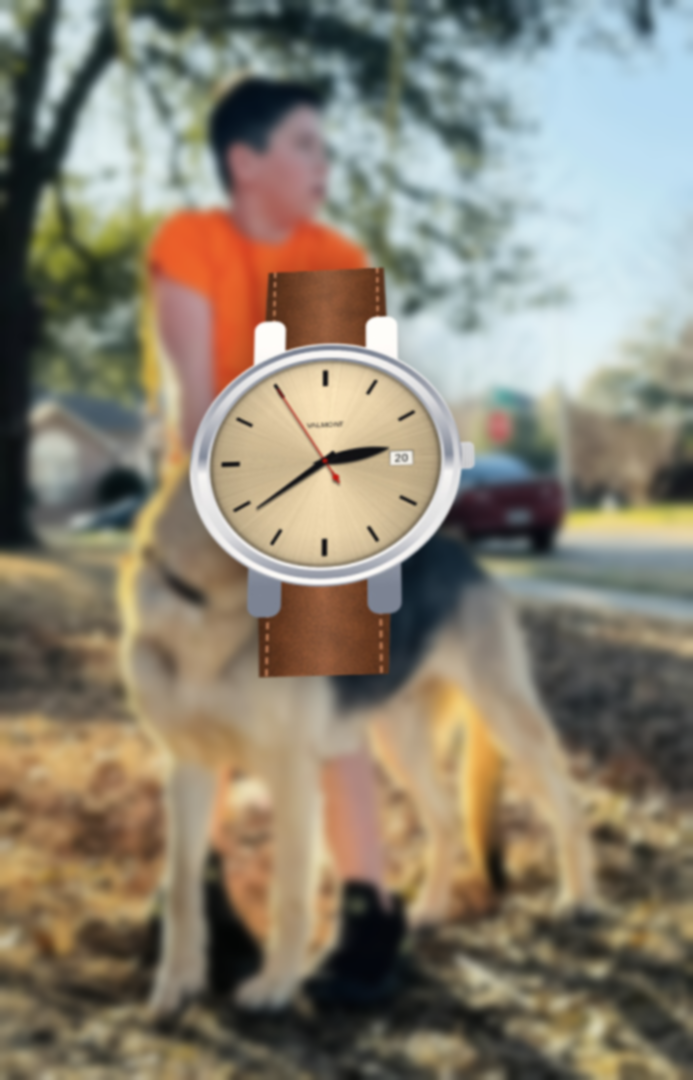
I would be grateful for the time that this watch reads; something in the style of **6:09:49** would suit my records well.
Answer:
**2:38:55**
